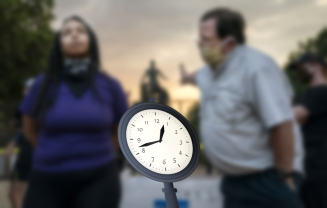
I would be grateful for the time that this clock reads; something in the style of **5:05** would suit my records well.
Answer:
**12:42**
